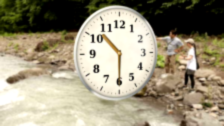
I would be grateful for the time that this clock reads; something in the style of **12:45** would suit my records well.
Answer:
**10:30**
